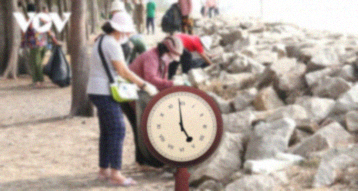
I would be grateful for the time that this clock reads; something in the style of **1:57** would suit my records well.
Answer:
**4:59**
